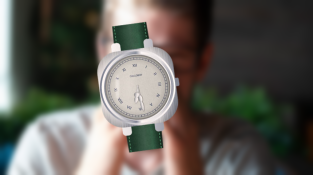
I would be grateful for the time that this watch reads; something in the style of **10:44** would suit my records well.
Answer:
**6:29**
